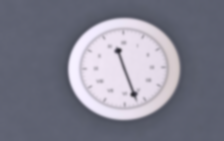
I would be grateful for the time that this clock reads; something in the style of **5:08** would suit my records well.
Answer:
**11:27**
